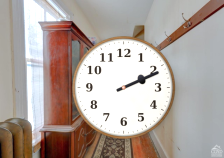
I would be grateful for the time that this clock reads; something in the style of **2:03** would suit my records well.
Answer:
**2:11**
